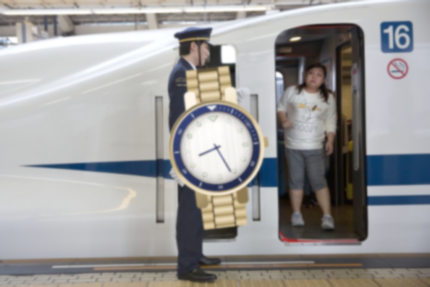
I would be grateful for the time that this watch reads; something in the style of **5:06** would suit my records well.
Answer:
**8:26**
